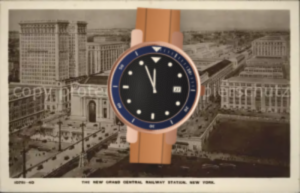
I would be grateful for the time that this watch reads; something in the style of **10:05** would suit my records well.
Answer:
**11:56**
